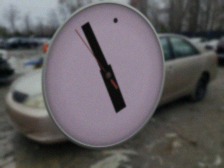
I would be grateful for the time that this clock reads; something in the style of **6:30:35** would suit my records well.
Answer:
**4:53:52**
